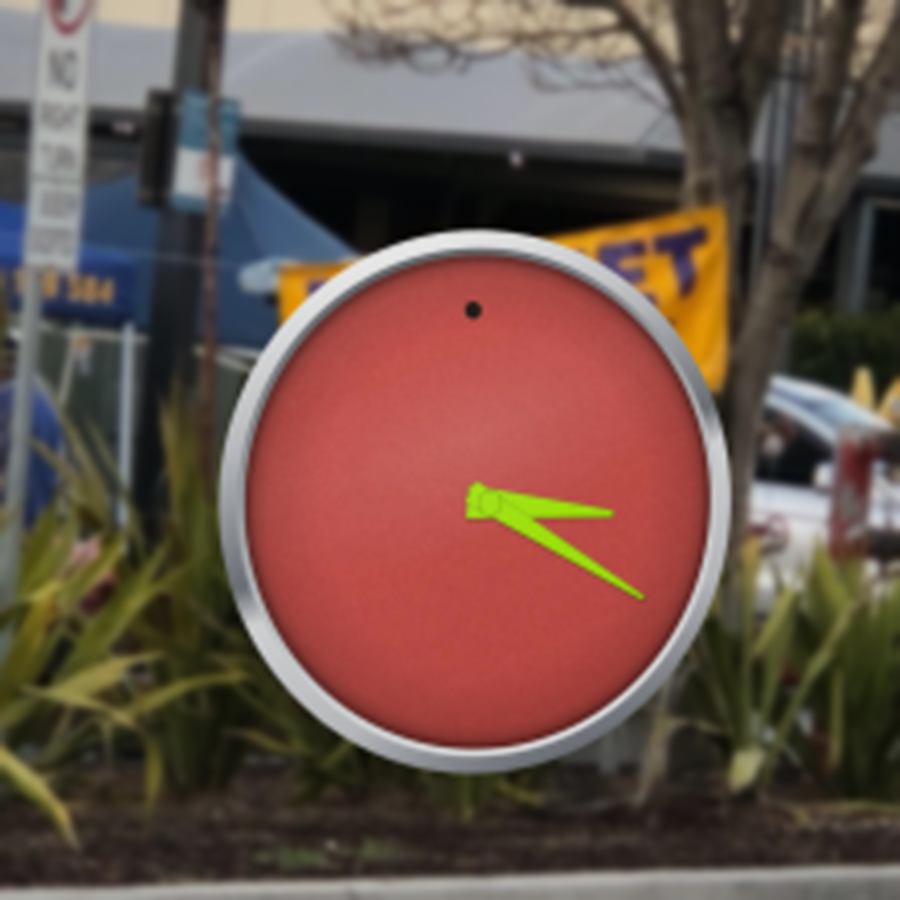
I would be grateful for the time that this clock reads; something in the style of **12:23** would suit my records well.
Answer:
**3:21**
